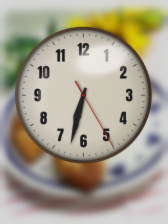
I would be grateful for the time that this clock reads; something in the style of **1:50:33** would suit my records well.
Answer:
**6:32:25**
